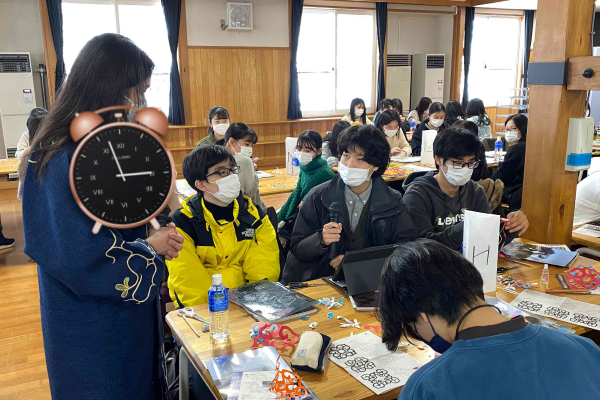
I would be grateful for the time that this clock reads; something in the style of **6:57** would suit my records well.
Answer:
**2:57**
